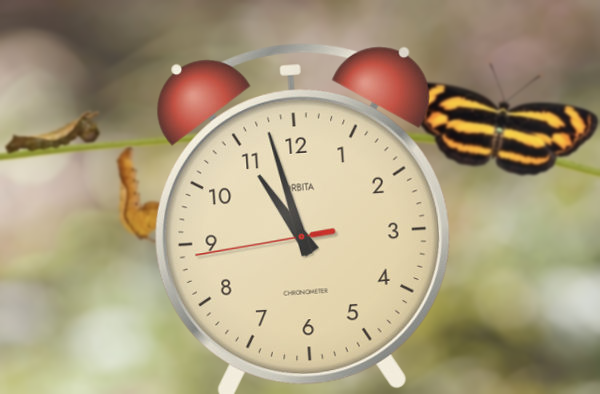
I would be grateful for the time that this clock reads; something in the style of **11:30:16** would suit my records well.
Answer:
**10:57:44**
